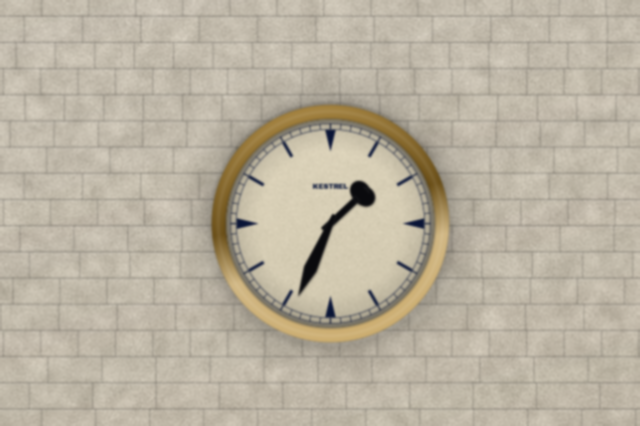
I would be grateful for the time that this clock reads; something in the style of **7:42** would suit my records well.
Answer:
**1:34**
